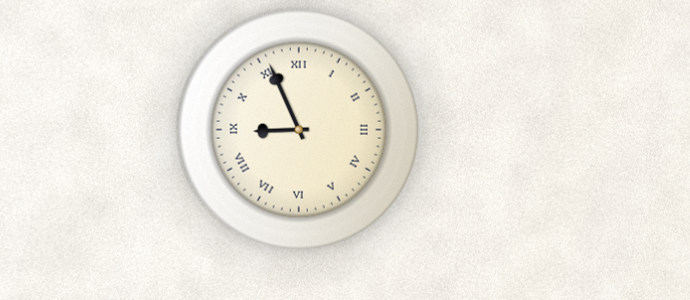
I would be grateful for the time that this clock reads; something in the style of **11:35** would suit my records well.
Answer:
**8:56**
